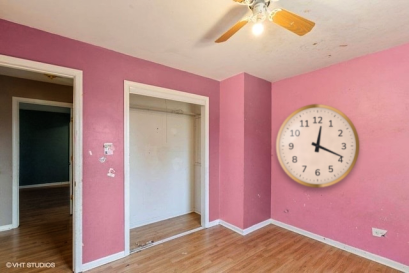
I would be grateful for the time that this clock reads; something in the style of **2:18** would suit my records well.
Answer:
**12:19**
